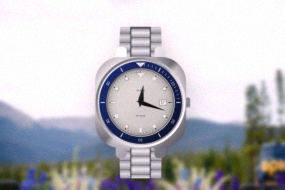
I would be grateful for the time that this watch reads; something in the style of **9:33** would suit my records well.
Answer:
**12:18**
